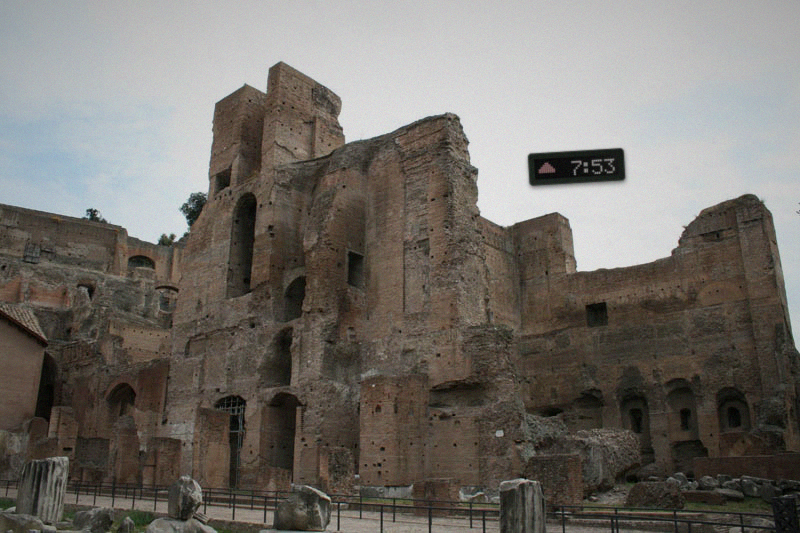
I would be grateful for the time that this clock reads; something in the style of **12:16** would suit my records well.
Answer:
**7:53**
